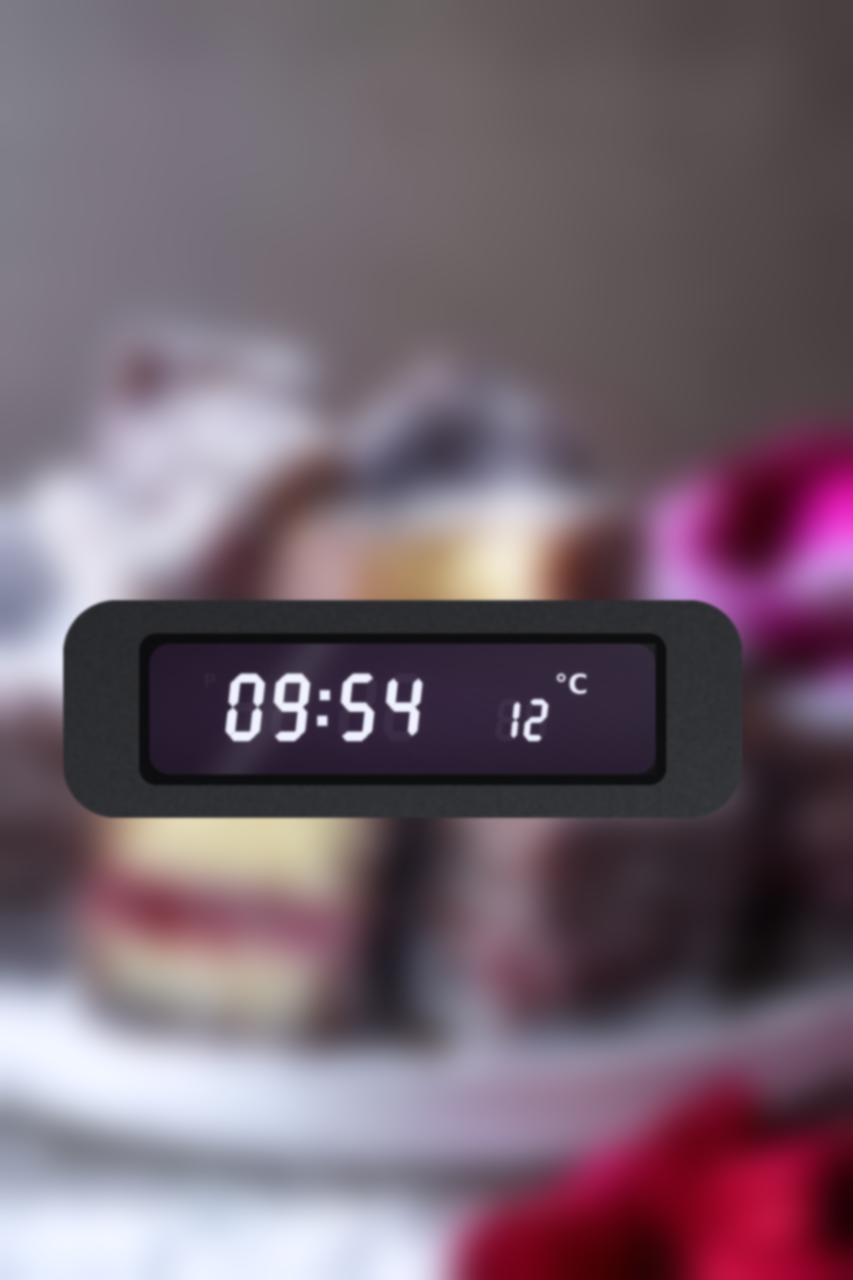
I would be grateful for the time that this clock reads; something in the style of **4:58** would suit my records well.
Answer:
**9:54**
